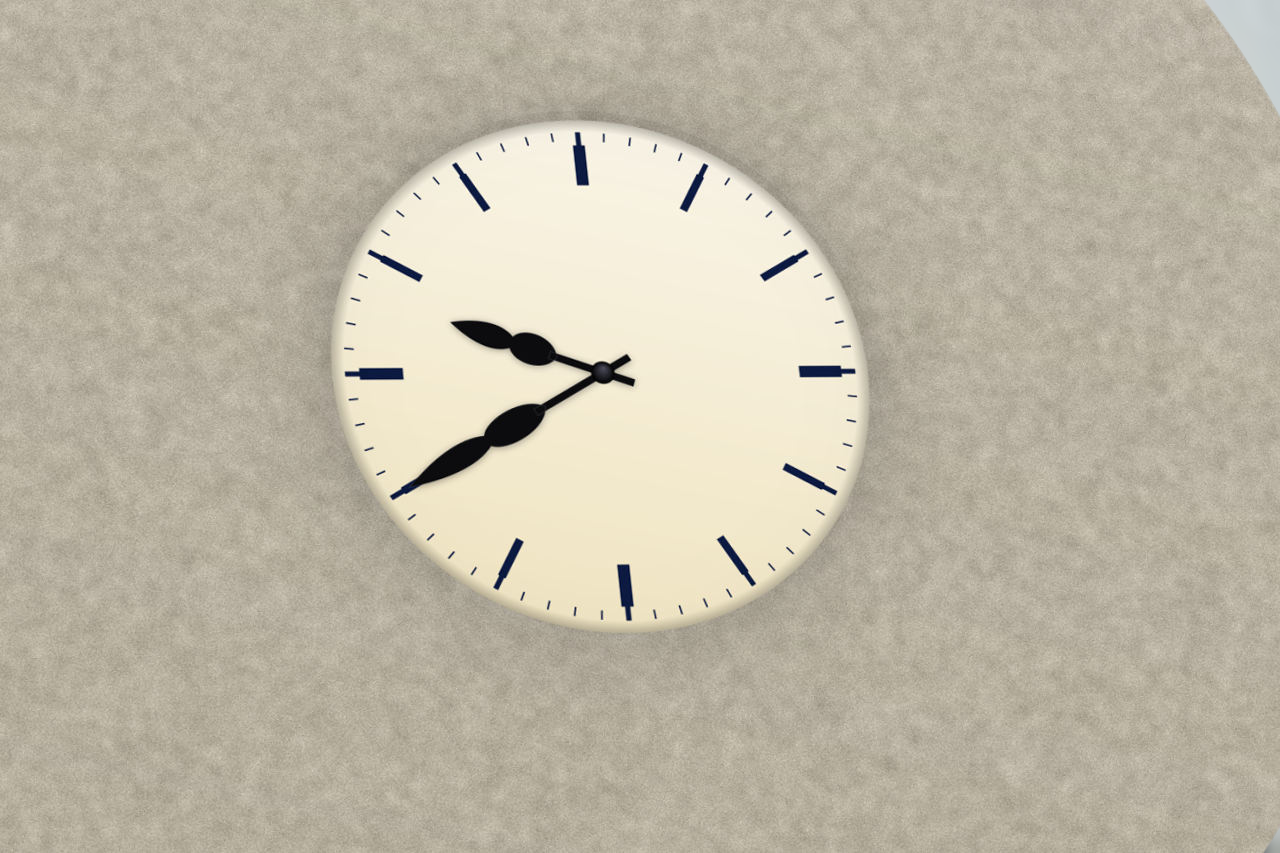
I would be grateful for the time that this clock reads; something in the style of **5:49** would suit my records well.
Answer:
**9:40**
